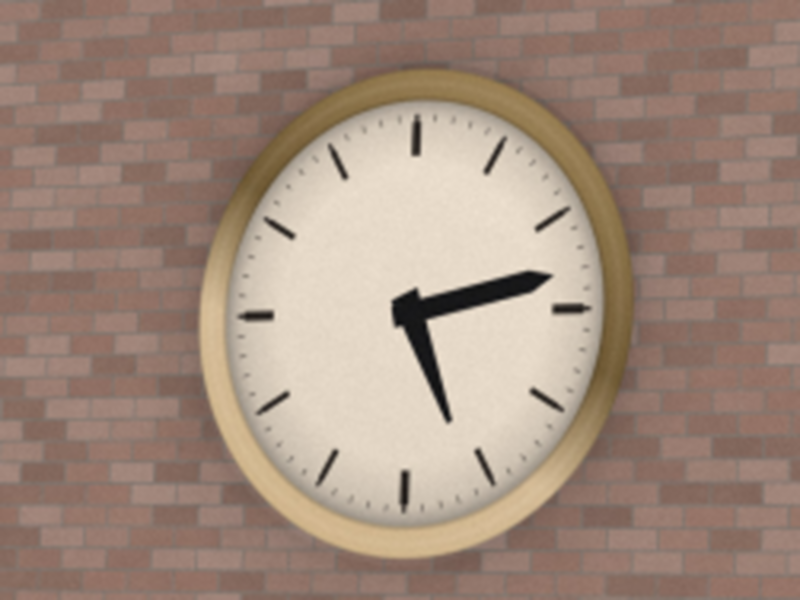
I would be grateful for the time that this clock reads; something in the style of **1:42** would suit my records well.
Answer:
**5:13**
